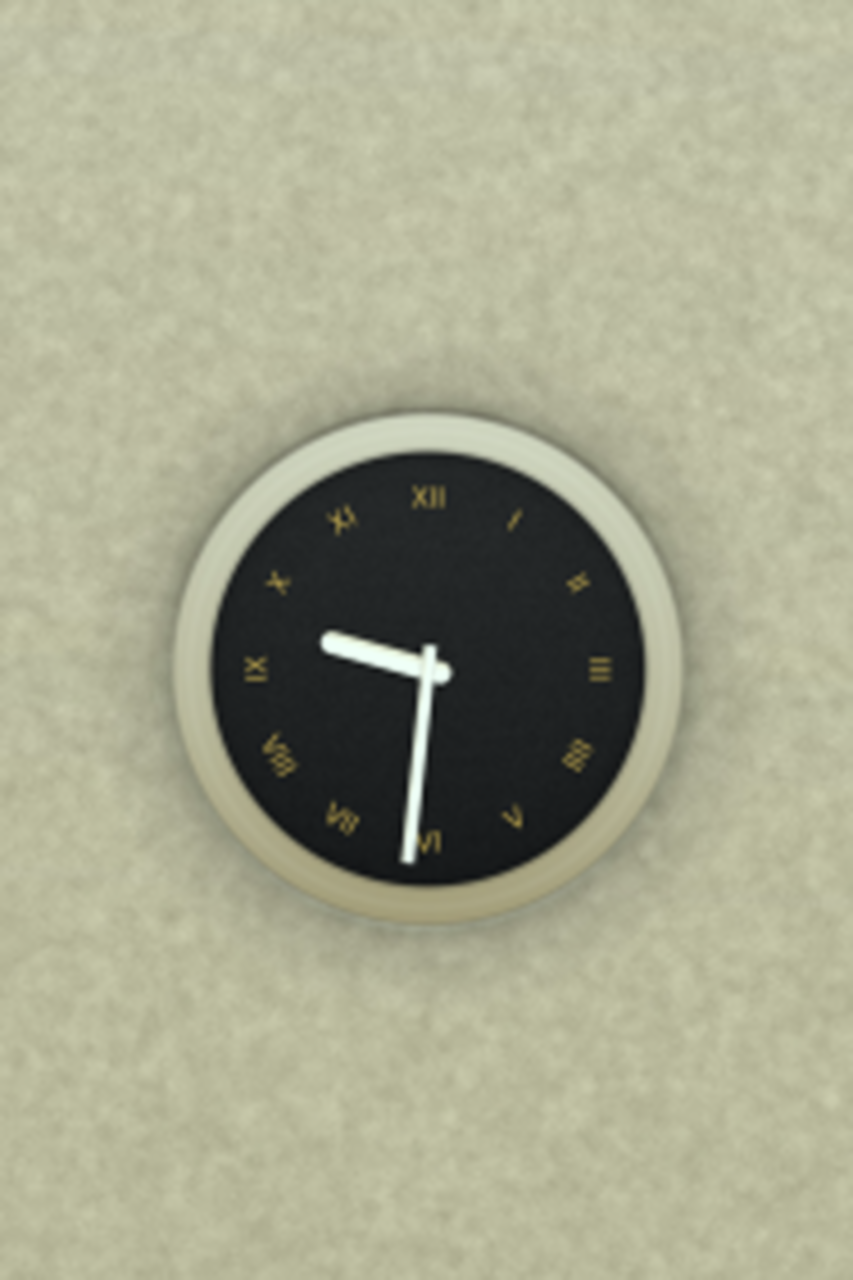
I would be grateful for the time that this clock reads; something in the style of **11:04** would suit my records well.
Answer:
**9:31**
